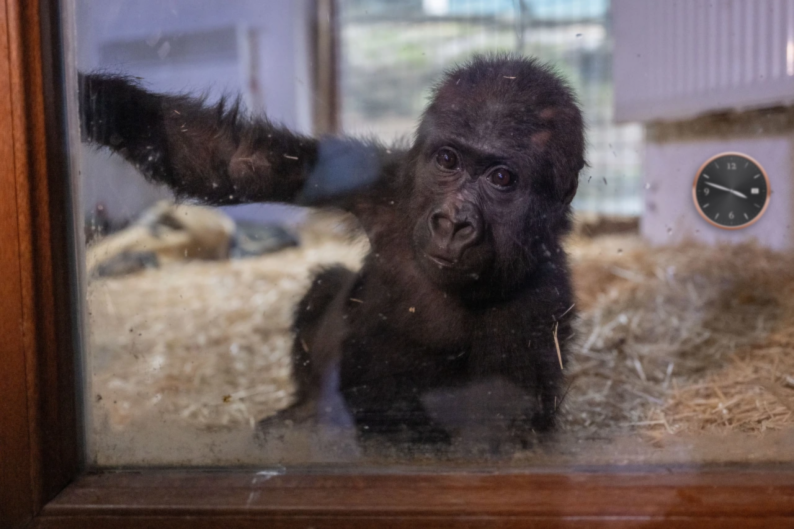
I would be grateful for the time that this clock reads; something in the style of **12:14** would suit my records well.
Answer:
**3:48**
